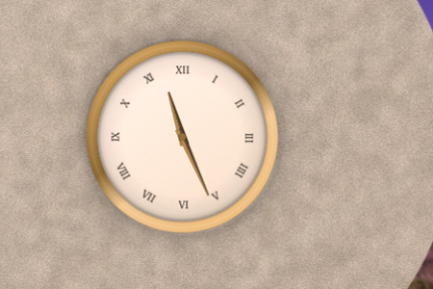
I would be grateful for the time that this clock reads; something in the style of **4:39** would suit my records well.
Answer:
**11:26**
